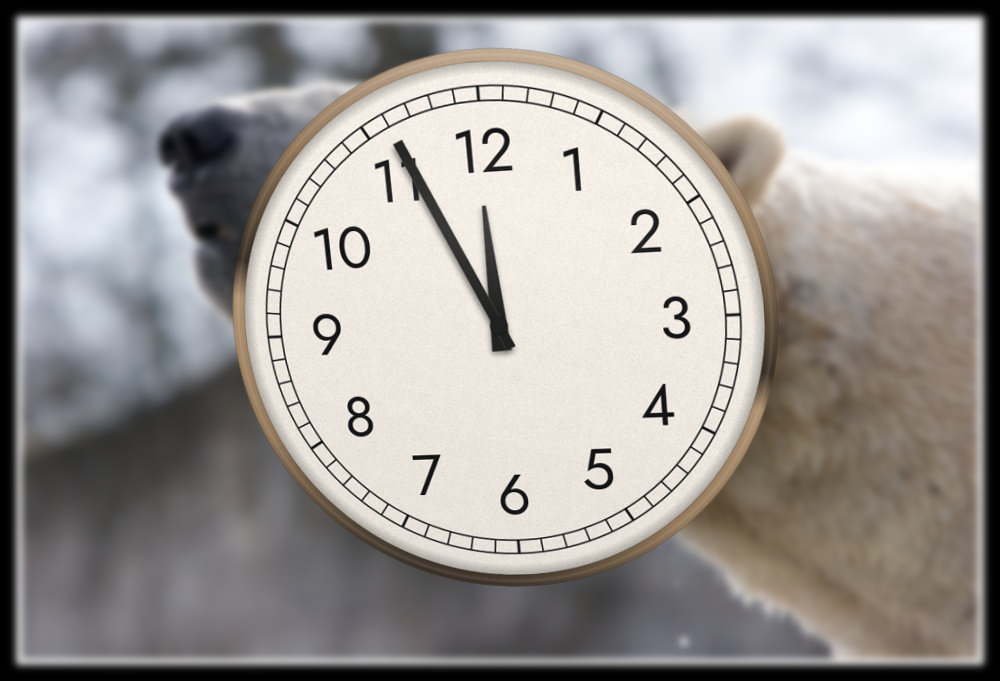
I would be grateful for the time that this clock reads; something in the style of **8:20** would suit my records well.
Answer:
**11:56**
